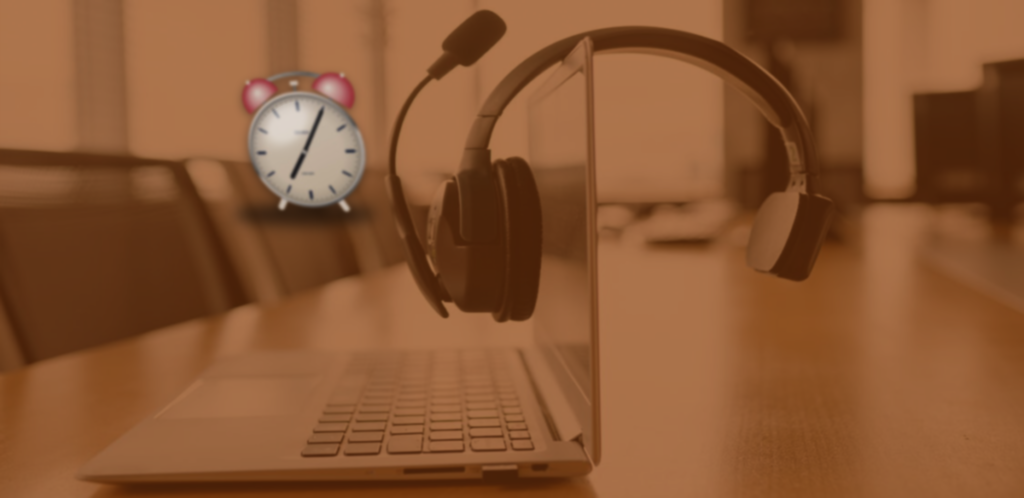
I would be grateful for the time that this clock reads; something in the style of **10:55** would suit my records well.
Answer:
**7:05**
